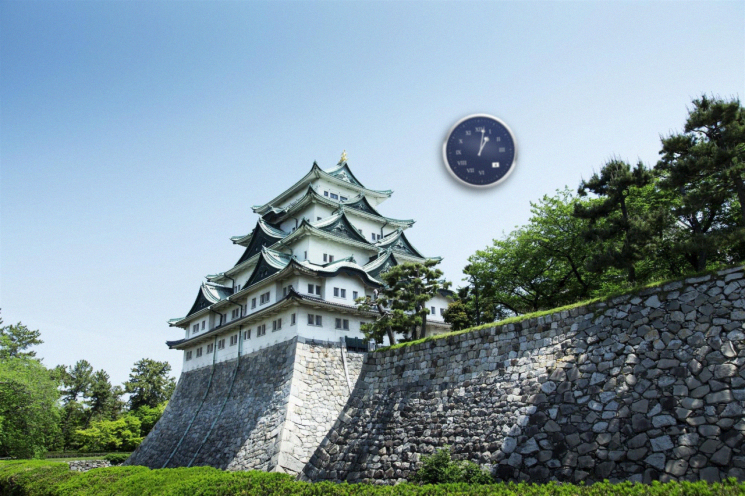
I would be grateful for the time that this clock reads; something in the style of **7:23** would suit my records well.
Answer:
**1:02**
